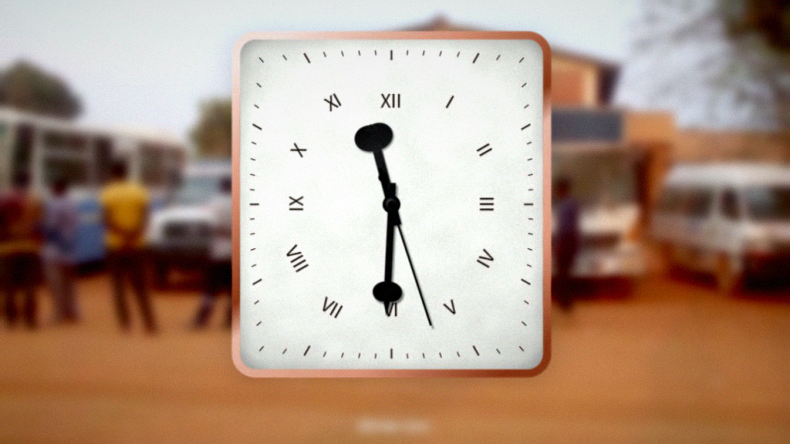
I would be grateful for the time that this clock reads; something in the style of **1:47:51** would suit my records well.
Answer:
**11:30:27**
